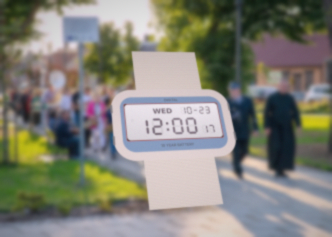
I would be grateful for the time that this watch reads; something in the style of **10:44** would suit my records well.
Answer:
**12:00**
